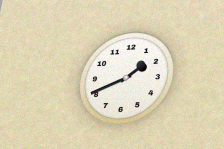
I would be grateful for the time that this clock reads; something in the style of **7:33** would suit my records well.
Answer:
**1:41**
